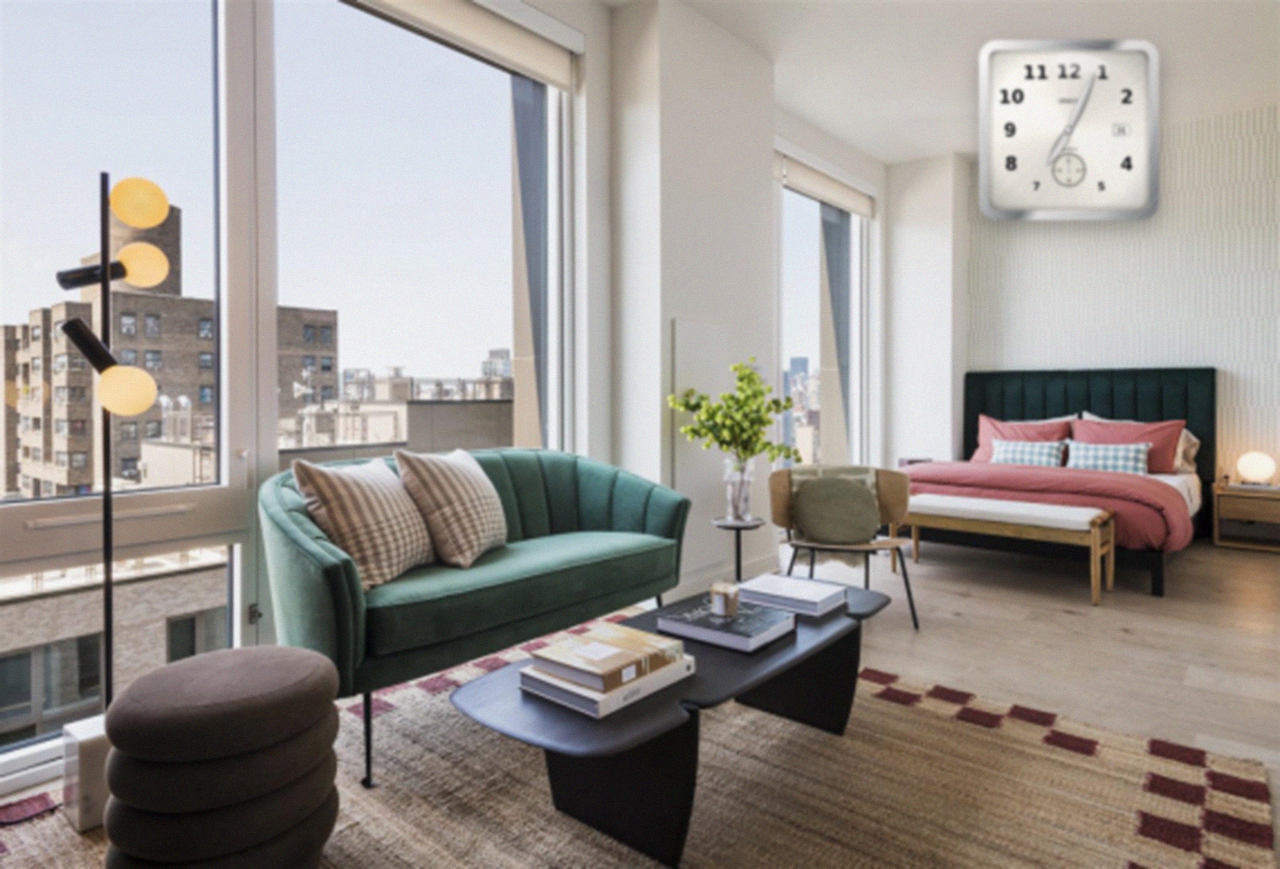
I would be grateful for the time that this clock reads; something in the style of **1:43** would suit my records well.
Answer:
**7:04**
